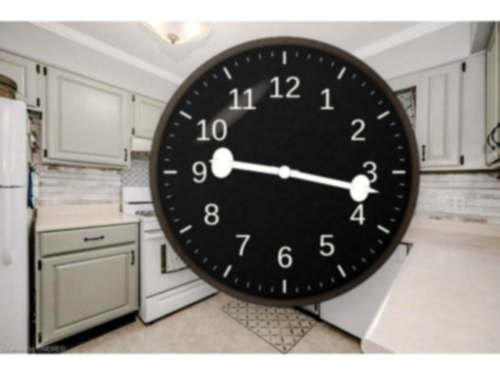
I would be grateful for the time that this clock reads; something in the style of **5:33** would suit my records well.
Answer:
**9:17**
